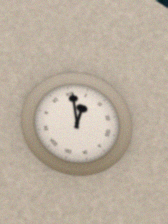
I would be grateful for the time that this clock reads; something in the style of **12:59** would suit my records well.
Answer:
**1:01**
